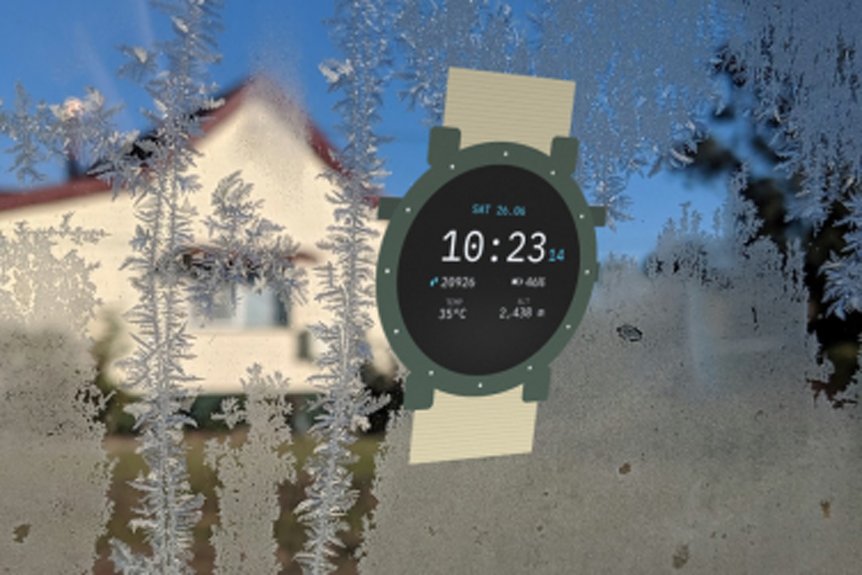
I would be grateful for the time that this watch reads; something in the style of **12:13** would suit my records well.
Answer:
**10:23**
